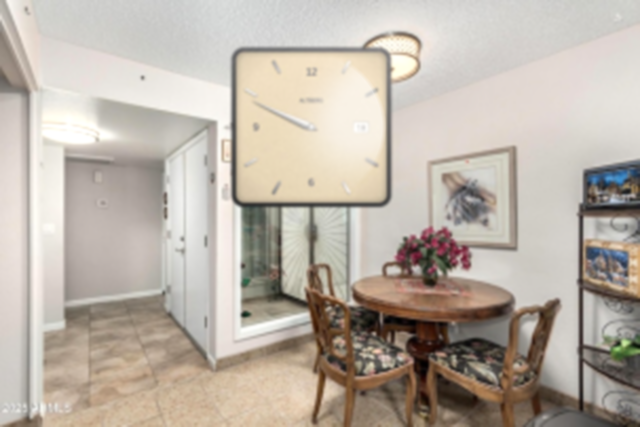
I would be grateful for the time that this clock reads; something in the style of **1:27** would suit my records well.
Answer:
**9:49**
